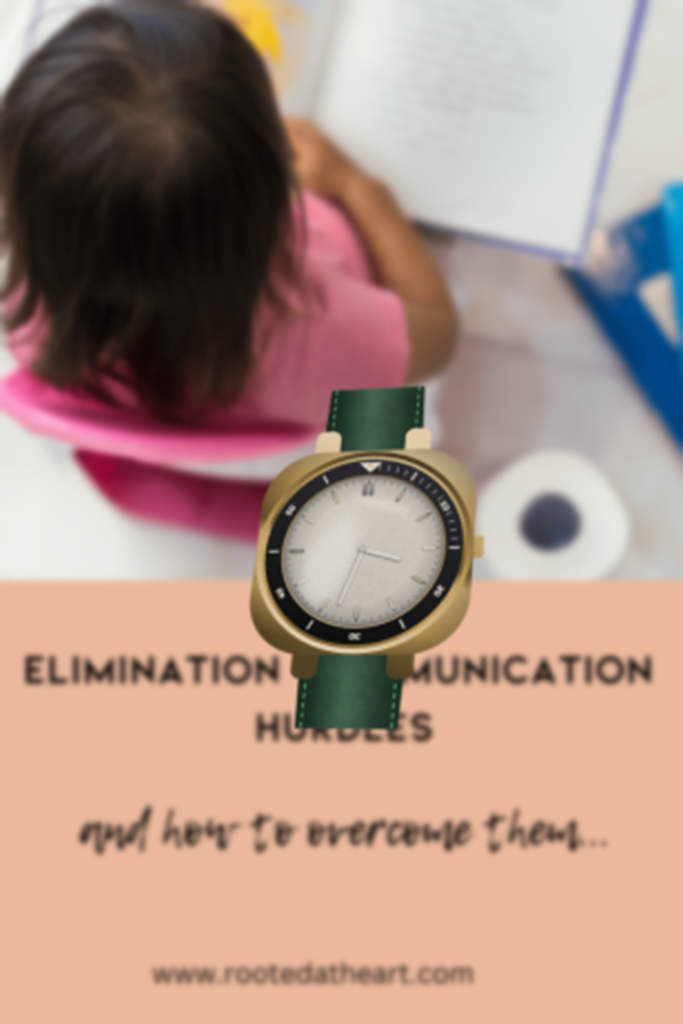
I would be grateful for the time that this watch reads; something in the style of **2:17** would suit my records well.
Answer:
**3:33**
